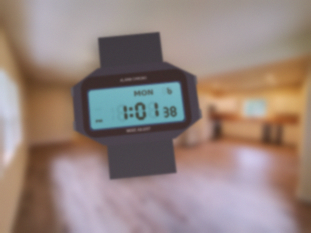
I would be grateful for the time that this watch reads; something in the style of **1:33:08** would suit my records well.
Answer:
**1:01:38**
